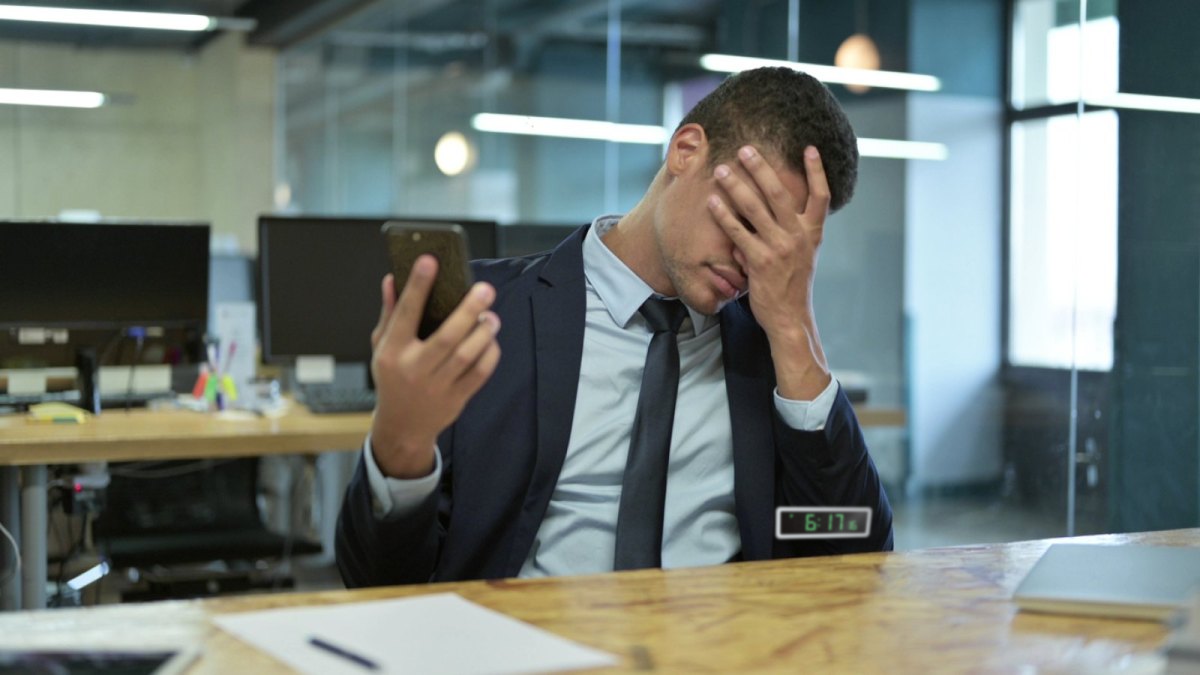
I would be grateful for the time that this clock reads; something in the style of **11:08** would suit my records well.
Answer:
**6:17**
